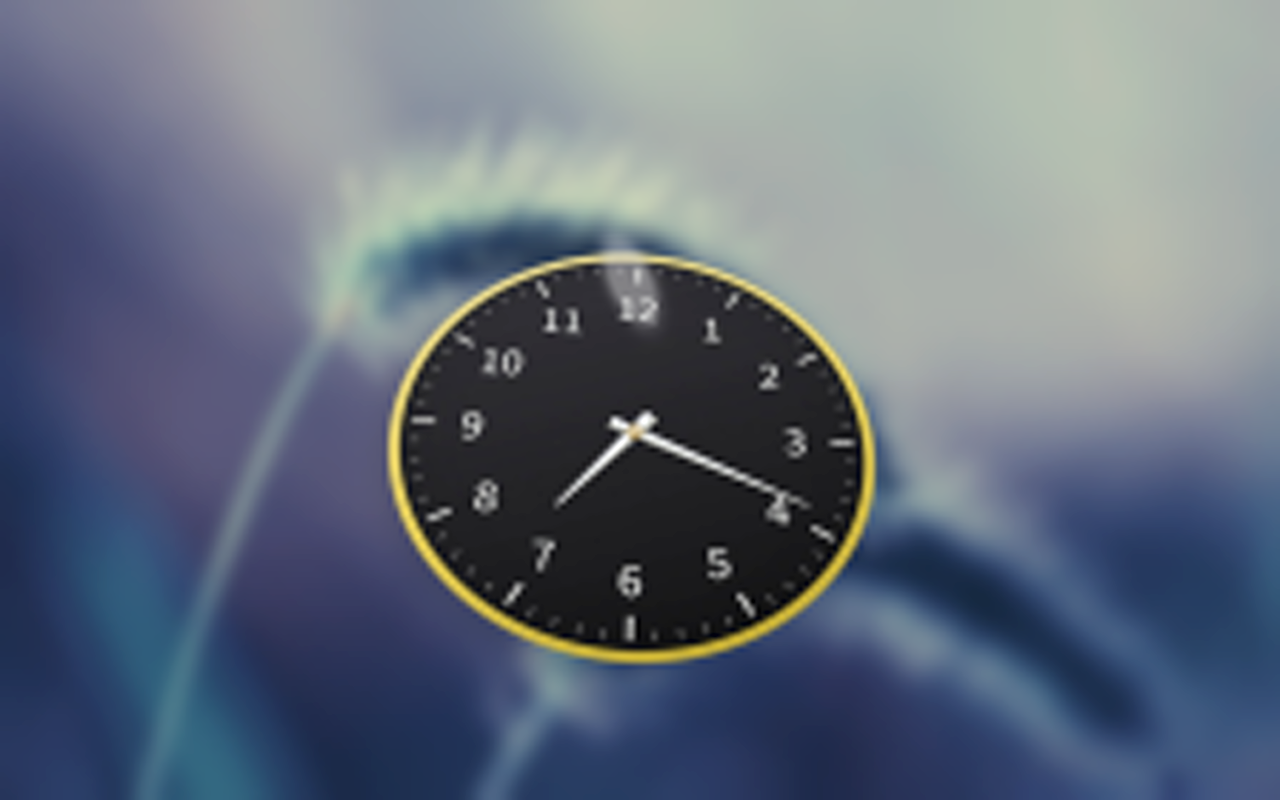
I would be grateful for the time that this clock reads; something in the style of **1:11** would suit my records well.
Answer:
**7:19**
